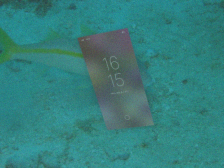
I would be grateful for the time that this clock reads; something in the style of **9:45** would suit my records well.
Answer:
**16:15**
